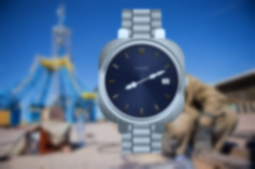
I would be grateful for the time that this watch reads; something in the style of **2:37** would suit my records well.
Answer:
**8:11**
